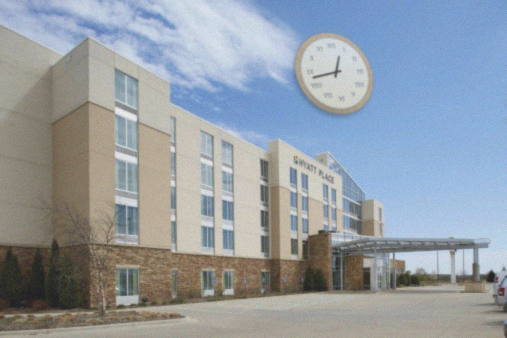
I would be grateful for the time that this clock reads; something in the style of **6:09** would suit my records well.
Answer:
**12:43**
